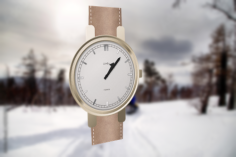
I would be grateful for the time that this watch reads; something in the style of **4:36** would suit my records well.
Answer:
**1:07**
